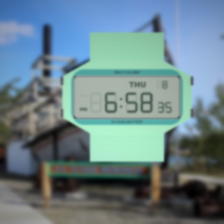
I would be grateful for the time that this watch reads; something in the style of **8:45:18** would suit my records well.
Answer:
**6:58:35**
